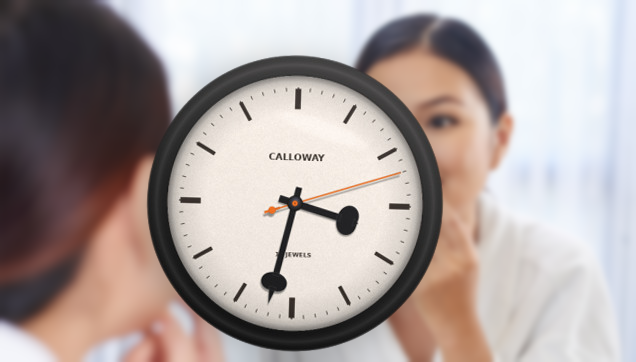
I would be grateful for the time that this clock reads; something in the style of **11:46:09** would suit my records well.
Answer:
**3:32:12**
